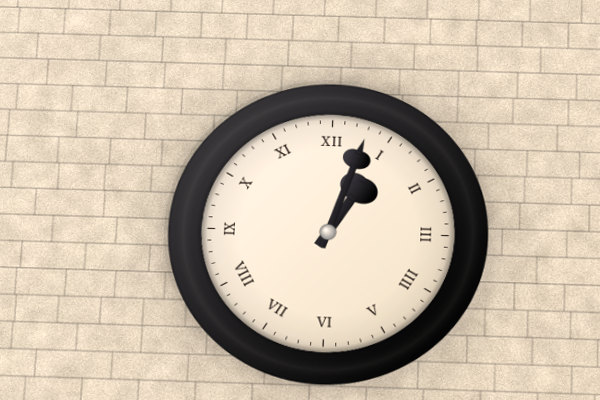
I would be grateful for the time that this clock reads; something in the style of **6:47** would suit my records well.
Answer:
**1:03**
